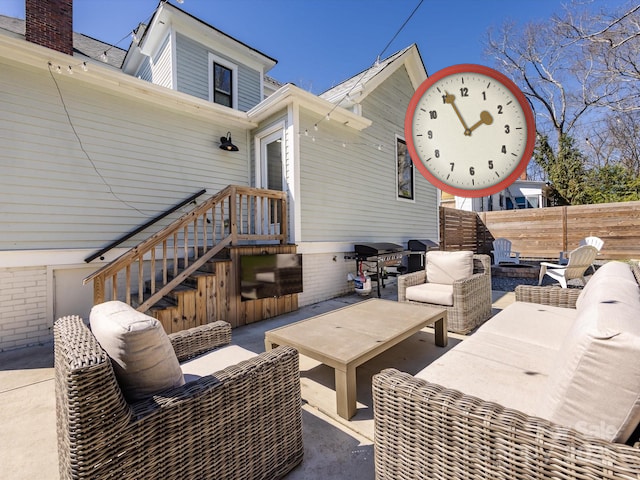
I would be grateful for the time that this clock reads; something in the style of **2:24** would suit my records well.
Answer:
**1:56**
